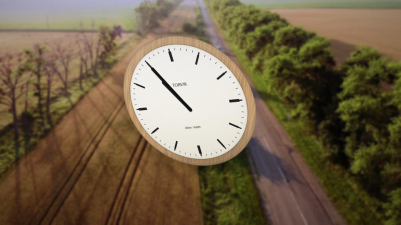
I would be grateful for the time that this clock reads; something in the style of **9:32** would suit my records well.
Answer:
**10:55**
